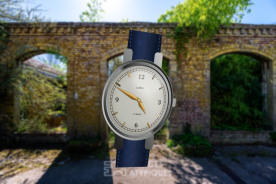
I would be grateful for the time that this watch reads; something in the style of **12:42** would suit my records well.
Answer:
**4:49**
